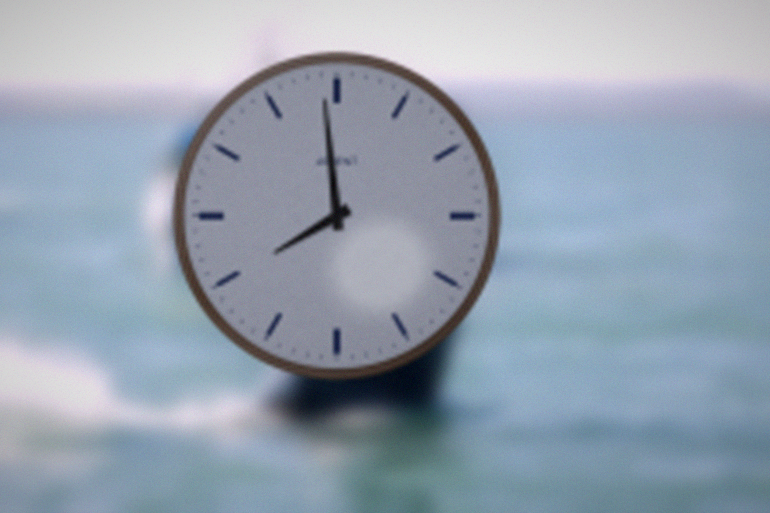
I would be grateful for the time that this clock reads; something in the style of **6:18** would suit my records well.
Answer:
**7:59**
